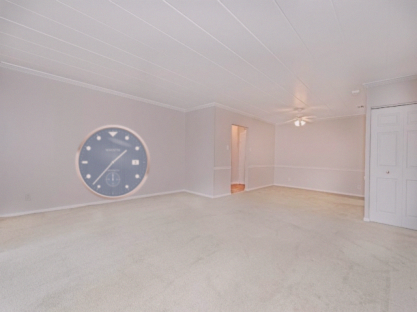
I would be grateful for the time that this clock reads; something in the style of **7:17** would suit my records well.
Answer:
**1:37**
